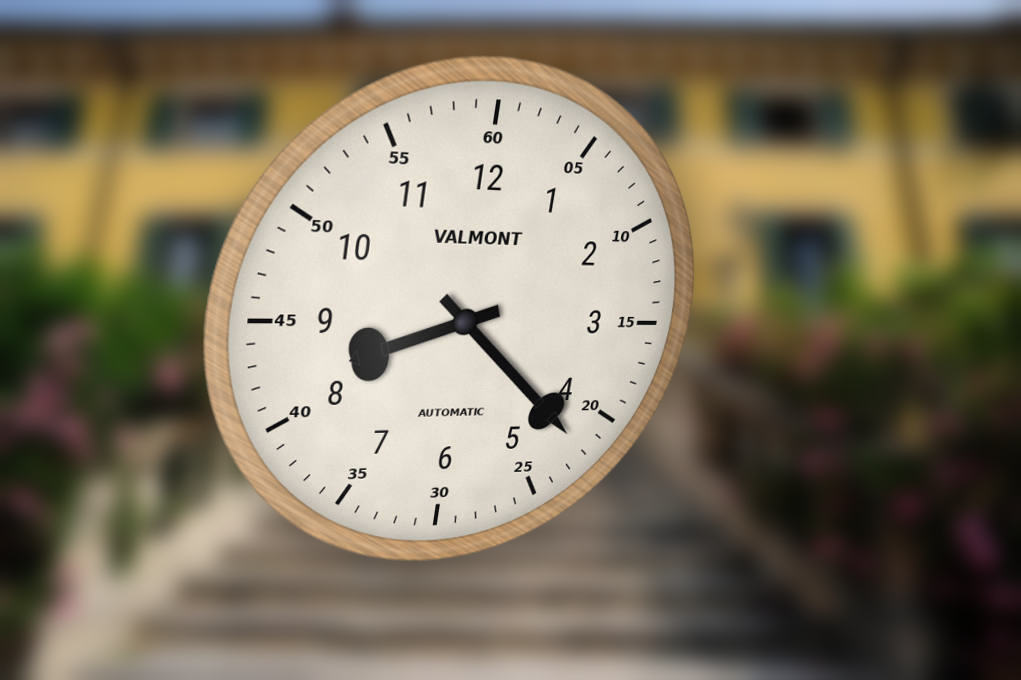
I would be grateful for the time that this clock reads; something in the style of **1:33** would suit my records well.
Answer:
**8:22**
